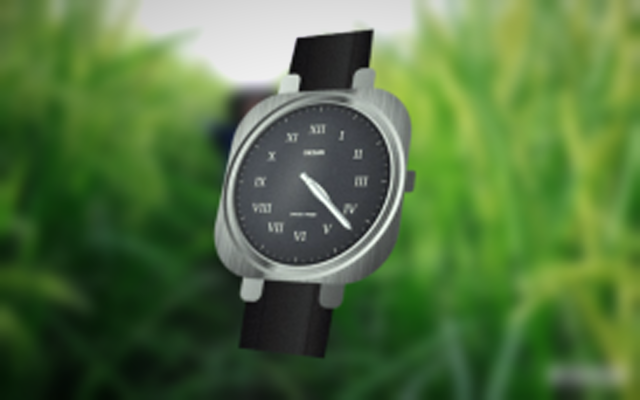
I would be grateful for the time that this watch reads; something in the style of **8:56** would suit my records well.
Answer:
**4:22**
